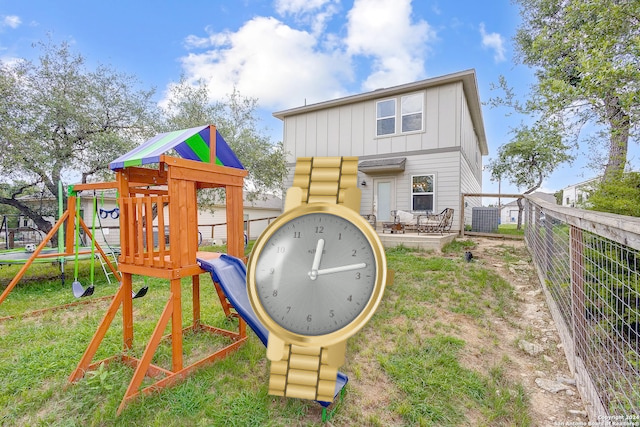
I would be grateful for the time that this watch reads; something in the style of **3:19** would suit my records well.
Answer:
**12:13**
